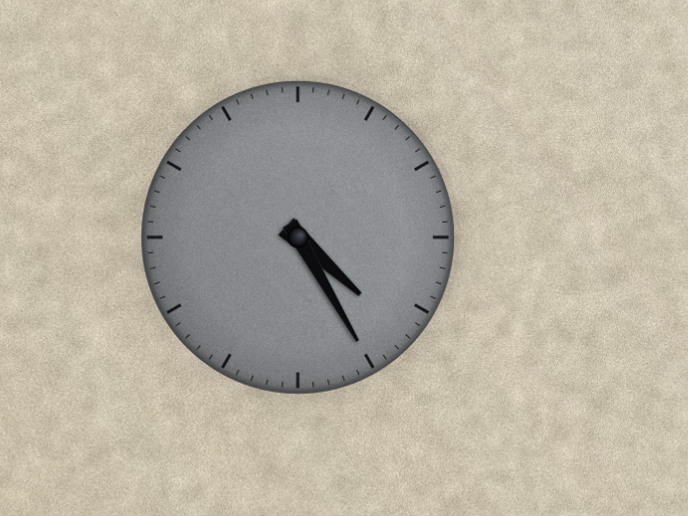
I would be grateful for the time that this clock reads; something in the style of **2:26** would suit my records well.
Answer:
**4:25**
